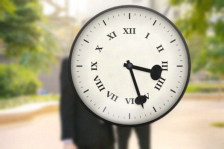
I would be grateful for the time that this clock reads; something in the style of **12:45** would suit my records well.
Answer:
**3:27**
